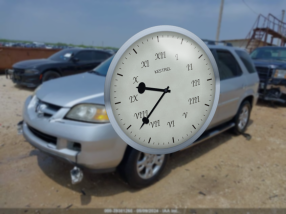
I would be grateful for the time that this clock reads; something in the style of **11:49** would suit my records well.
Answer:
**9:38**
